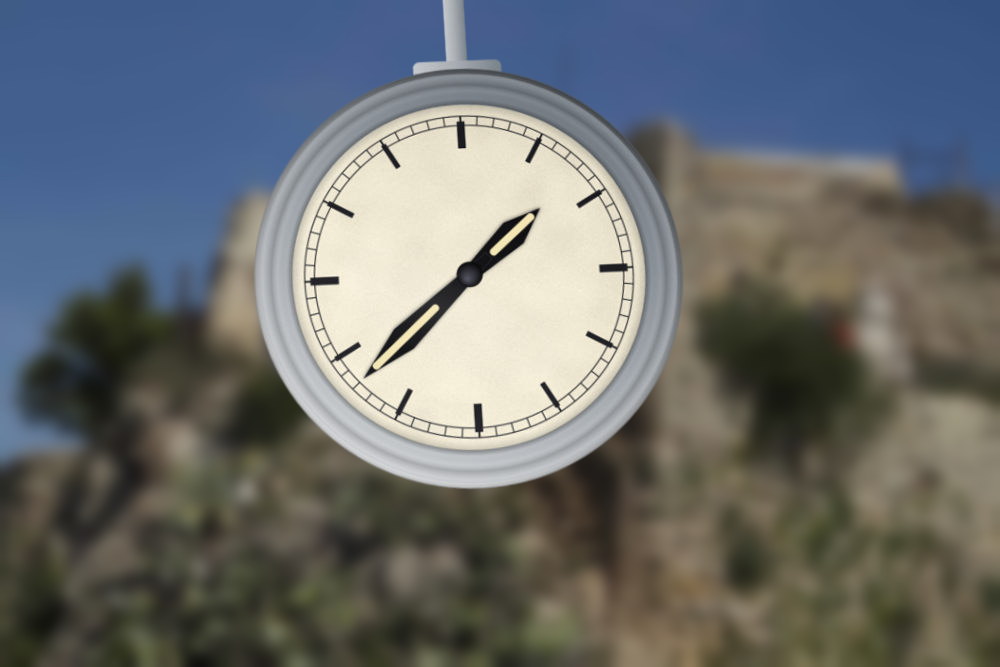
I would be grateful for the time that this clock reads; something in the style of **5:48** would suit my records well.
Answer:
**1:38**
